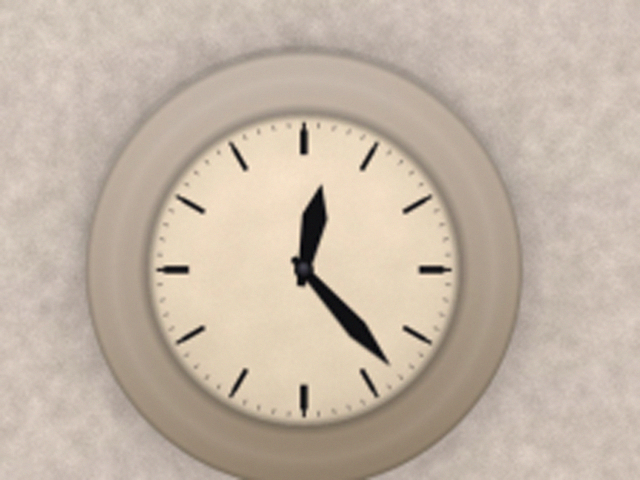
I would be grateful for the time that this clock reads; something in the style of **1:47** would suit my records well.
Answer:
**12:23**
